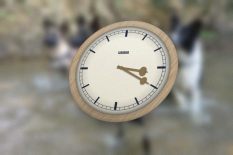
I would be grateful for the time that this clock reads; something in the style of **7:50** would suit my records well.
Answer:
**3:20**
